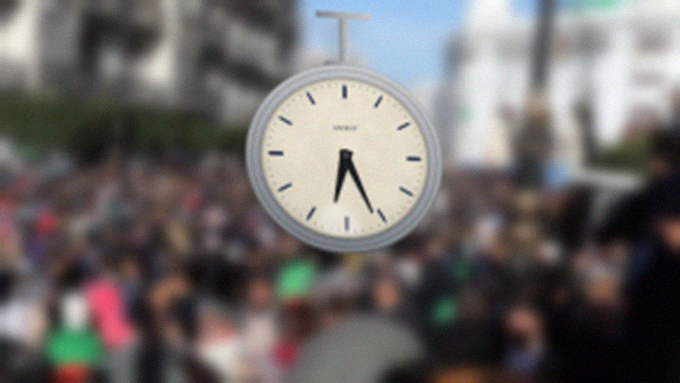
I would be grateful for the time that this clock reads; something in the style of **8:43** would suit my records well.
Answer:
**6:26**
